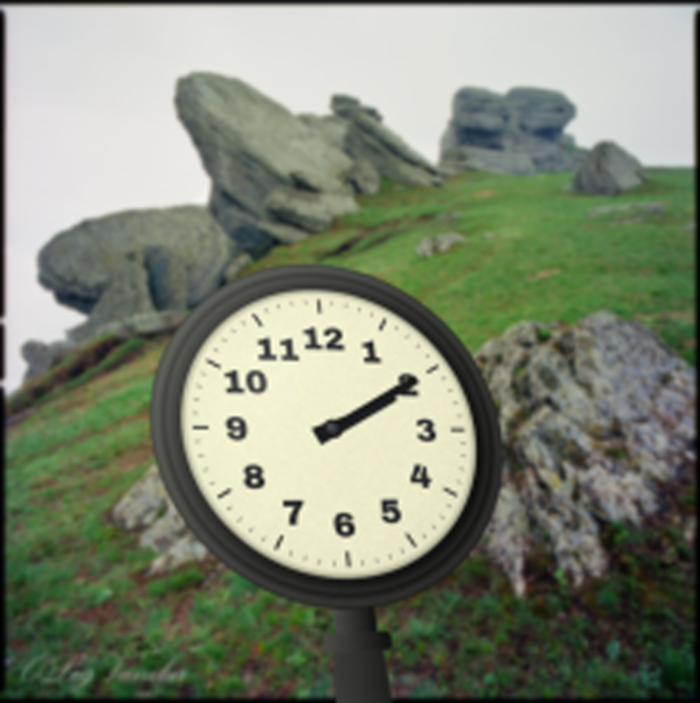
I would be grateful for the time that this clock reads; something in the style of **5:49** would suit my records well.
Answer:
**2:10**
